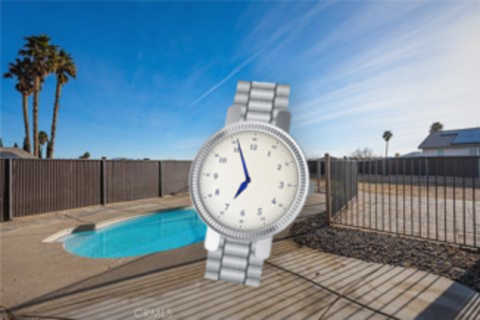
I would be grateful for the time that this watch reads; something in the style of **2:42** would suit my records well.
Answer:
**6:56**
